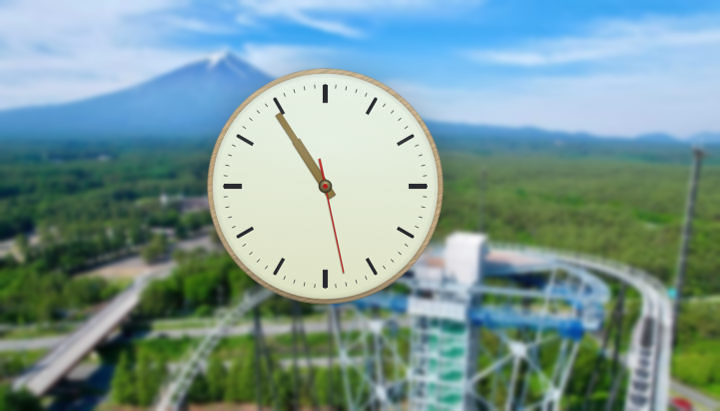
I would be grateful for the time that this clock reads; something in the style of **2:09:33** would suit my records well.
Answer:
**10:54:28**
